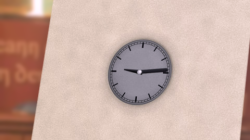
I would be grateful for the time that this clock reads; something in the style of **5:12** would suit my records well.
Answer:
**9:14**
